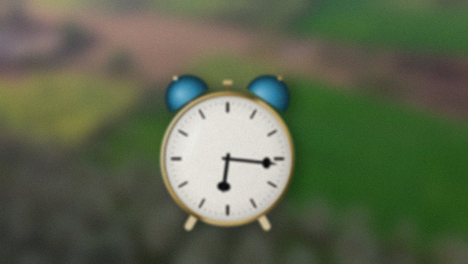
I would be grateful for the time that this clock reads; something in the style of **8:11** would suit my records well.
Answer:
**6:16**
